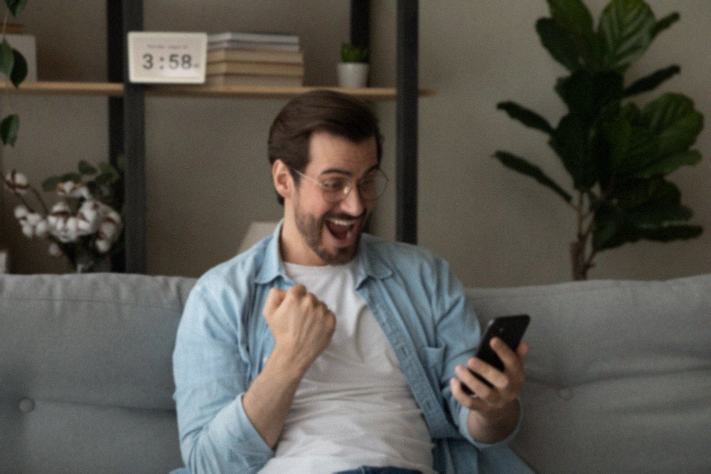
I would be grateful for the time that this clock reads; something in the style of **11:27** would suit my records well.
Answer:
**3:58**
